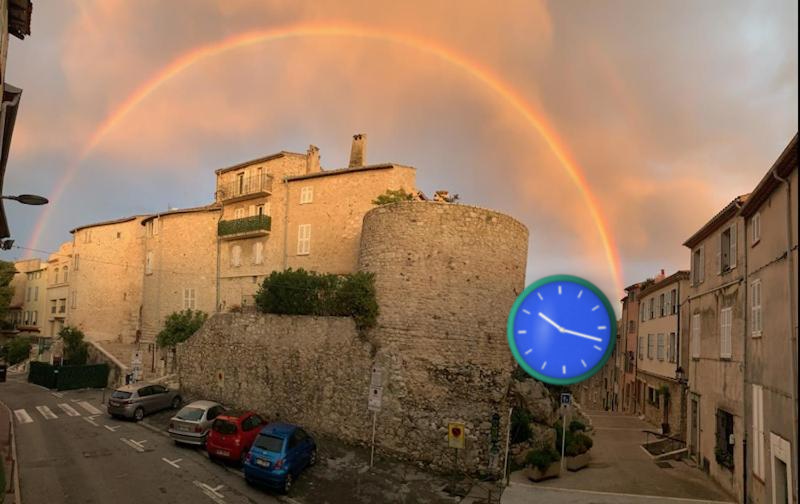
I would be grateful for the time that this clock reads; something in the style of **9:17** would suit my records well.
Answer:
**10:18**
